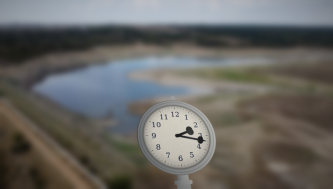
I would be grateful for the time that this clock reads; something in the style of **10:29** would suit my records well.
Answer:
**2:17**
